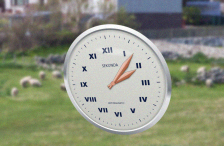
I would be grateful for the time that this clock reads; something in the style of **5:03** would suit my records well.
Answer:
**2:07**
